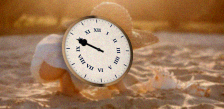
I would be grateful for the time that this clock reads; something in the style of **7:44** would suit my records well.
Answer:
**9:49**
